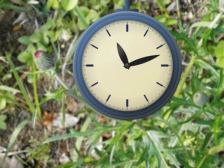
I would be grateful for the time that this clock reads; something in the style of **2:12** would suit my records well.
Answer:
**11:12**
